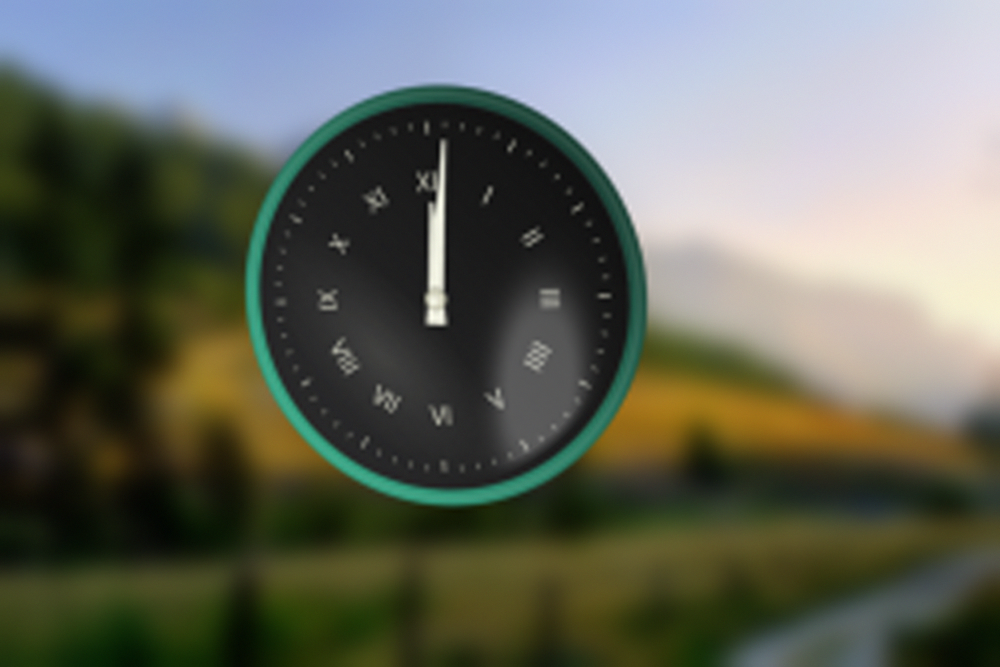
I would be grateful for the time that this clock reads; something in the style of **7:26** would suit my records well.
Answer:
**12:01**
